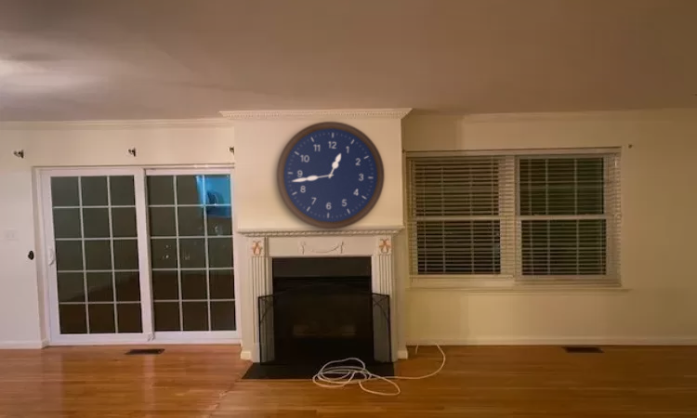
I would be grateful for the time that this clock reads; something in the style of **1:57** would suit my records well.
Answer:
**12:43**
